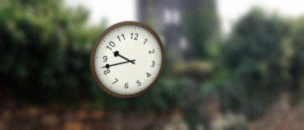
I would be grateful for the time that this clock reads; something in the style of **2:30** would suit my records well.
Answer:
**9:42**
